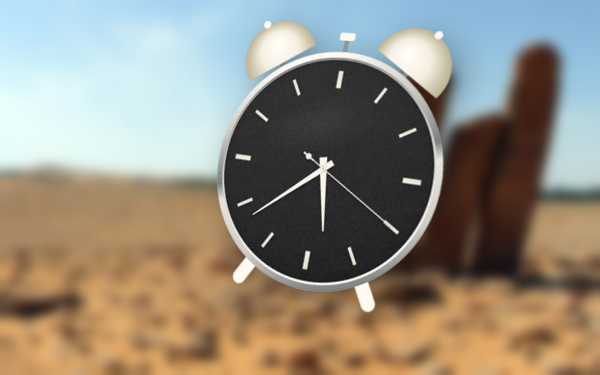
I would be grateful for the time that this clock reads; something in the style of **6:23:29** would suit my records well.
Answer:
**5:38:20**
